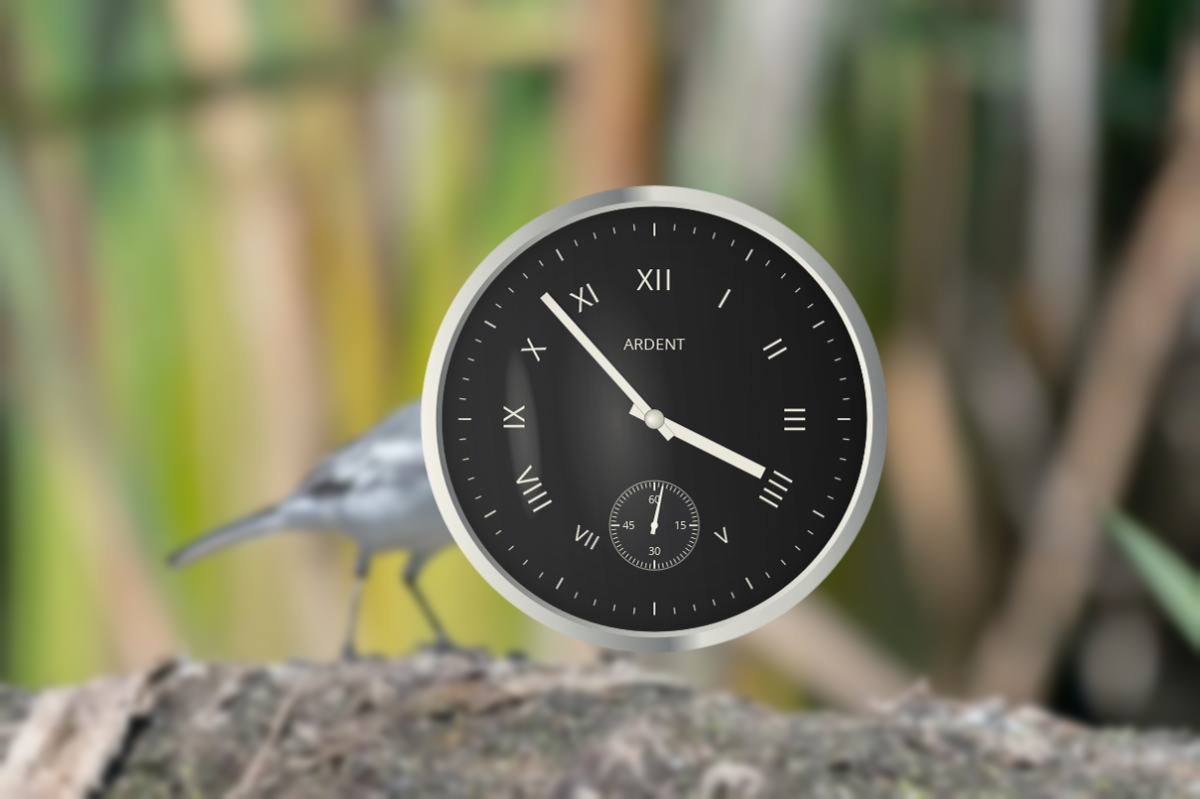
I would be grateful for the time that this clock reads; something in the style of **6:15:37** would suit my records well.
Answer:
**3:53:02**
